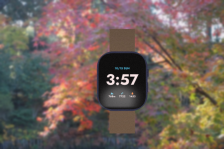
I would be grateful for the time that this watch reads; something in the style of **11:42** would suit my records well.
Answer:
**3:57**
